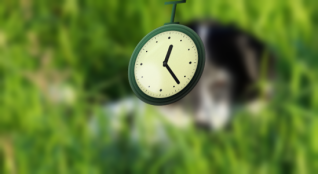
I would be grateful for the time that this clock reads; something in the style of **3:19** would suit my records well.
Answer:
**12:23**
